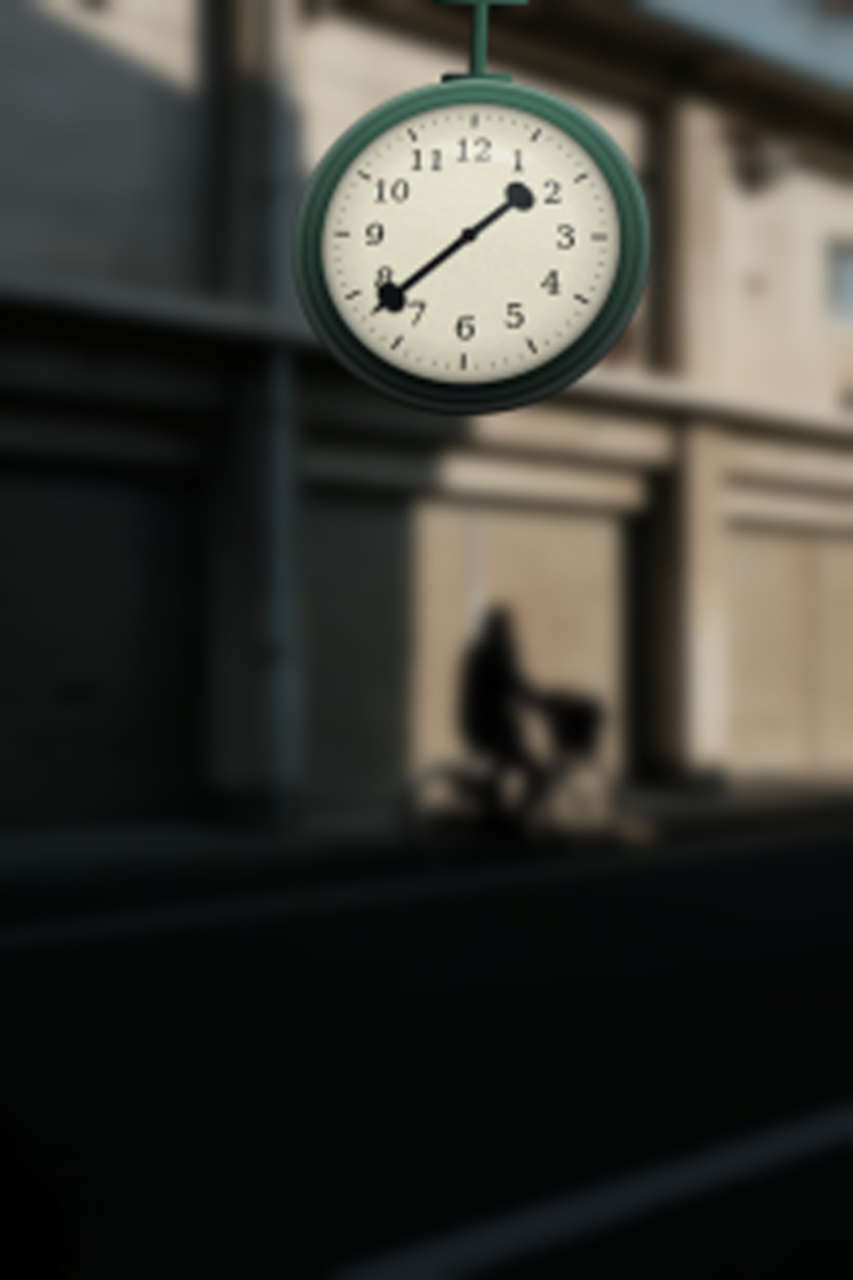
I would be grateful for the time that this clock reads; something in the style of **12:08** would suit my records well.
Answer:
**1:38**
